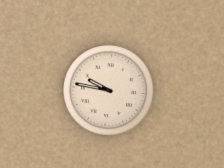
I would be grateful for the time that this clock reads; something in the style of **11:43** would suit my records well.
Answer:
**9:46**
